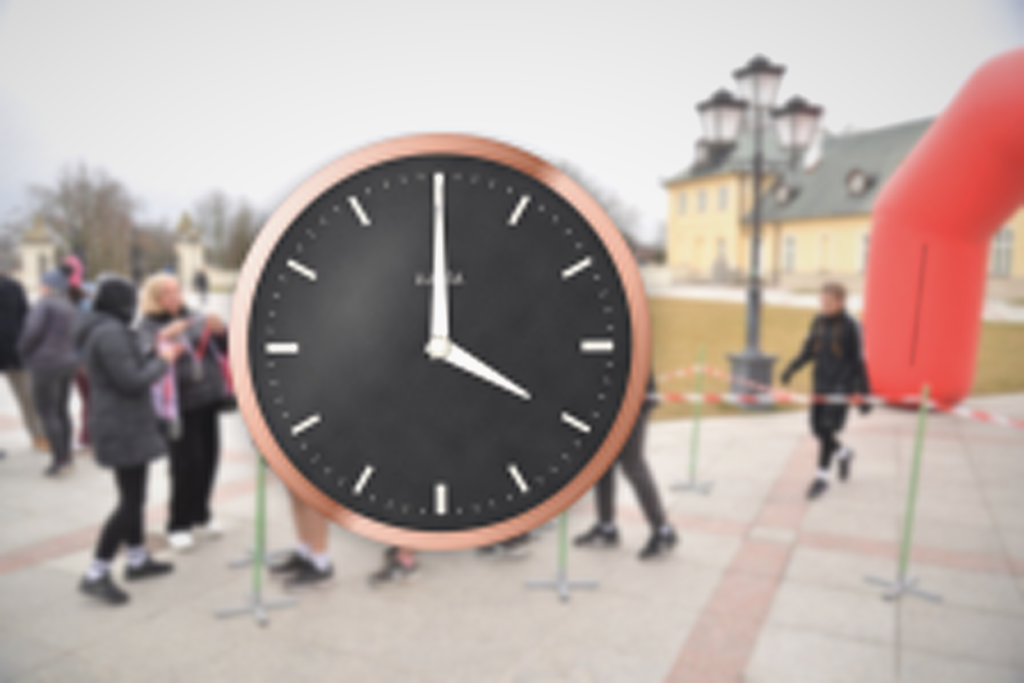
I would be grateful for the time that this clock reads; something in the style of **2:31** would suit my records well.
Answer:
**4:00**
